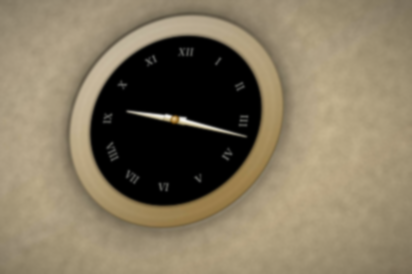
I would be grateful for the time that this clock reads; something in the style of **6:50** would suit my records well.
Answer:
**9:17**
